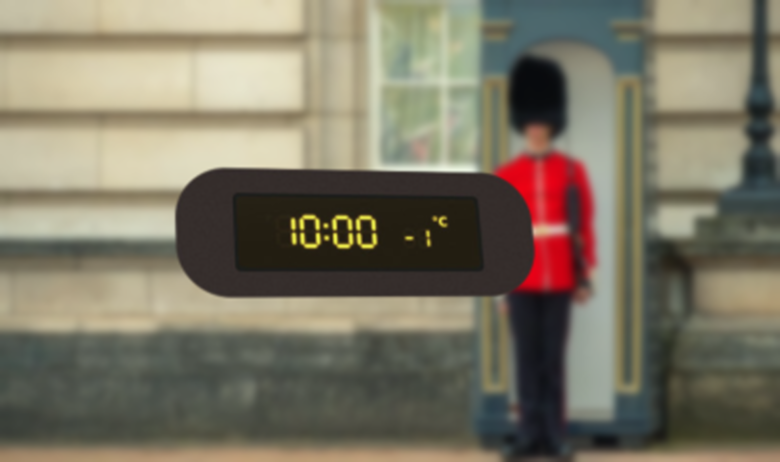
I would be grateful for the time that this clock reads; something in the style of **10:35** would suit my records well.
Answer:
**10:00**
